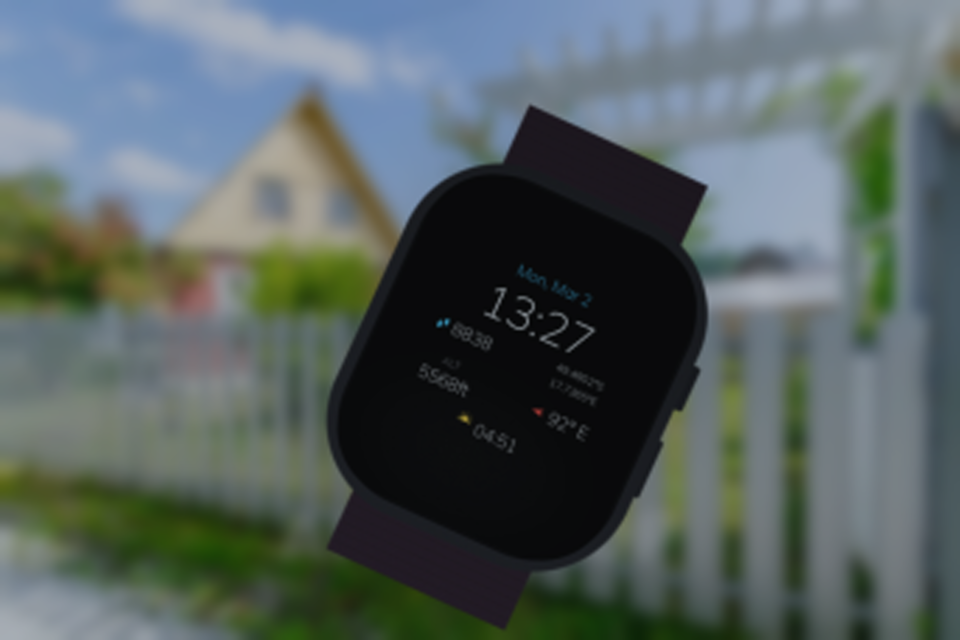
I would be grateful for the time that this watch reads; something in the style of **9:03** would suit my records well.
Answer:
**13:27**
